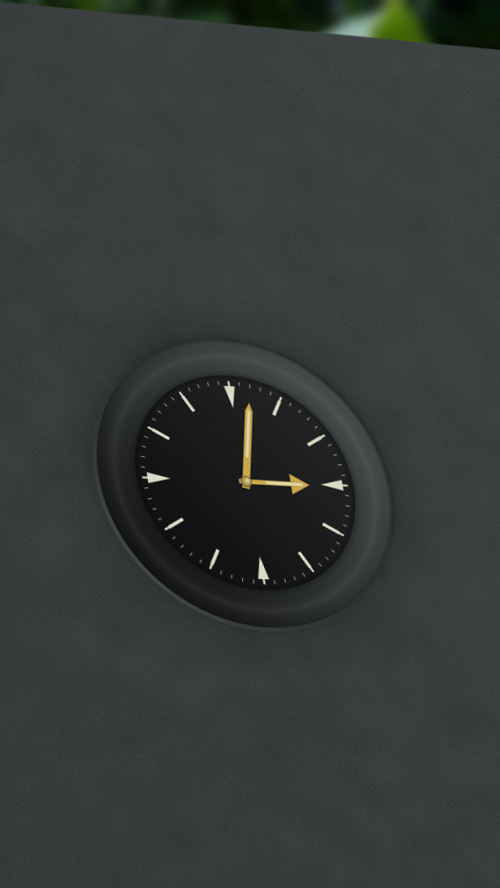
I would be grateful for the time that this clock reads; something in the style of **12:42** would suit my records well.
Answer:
**3:02**
